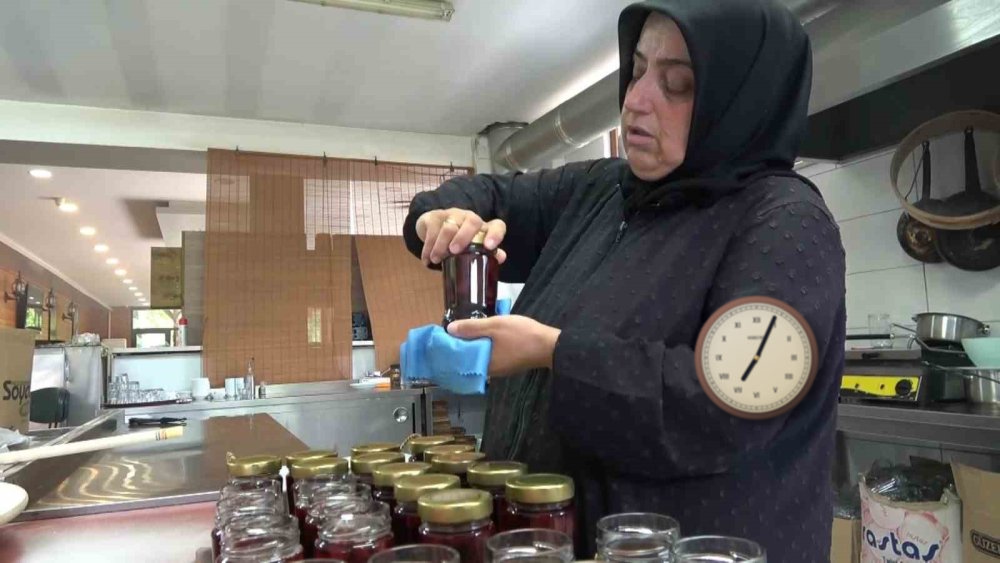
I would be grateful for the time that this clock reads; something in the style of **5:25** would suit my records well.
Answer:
**7:04**
